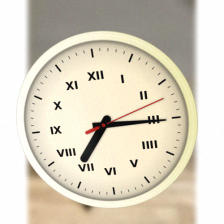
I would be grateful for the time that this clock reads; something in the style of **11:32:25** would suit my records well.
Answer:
**7:15:12**
